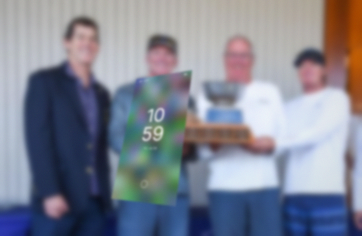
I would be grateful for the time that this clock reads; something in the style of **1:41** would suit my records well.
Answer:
**10:59**
